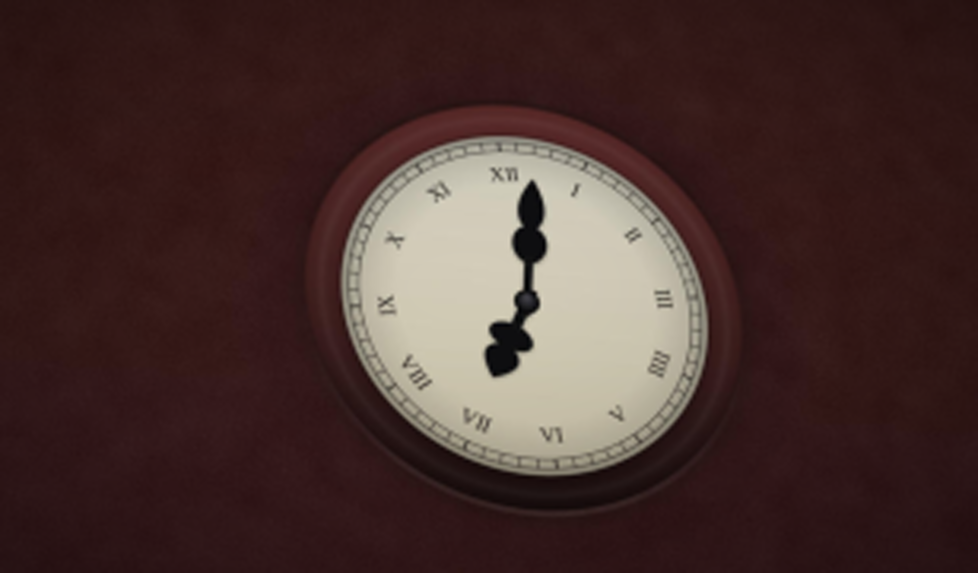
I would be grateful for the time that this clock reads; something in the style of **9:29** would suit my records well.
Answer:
**7:02**
